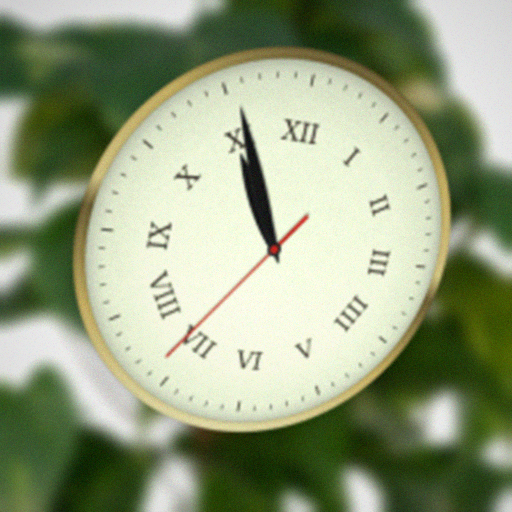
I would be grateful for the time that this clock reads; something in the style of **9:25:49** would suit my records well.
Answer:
**10:55:36**
